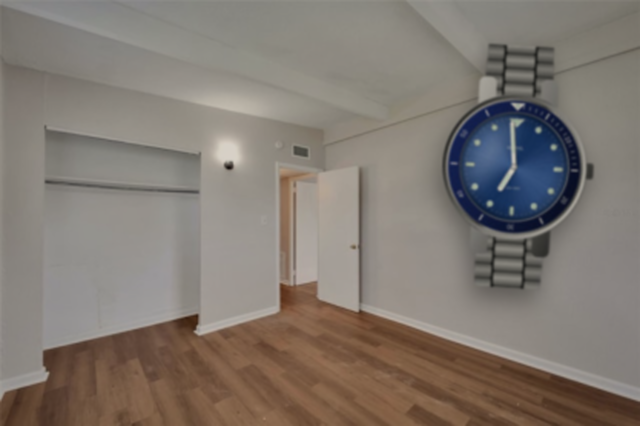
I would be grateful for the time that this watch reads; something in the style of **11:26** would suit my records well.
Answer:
**6:59**
